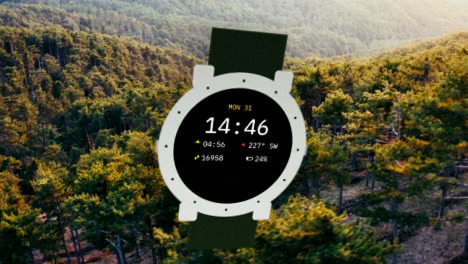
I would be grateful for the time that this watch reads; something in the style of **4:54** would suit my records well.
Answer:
**14:46**
